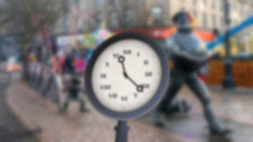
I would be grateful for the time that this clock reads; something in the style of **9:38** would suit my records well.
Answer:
**11:22**
